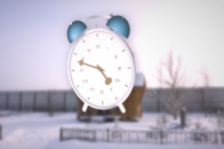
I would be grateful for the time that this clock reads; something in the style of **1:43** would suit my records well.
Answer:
**4:48**
